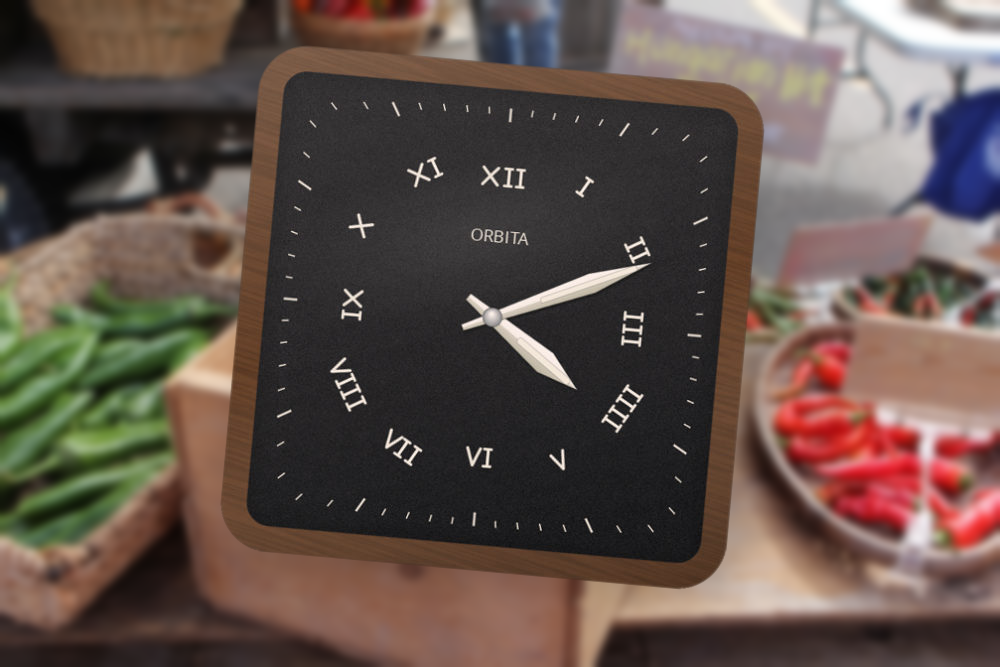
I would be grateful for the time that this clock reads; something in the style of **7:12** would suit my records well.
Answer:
**4:11**
